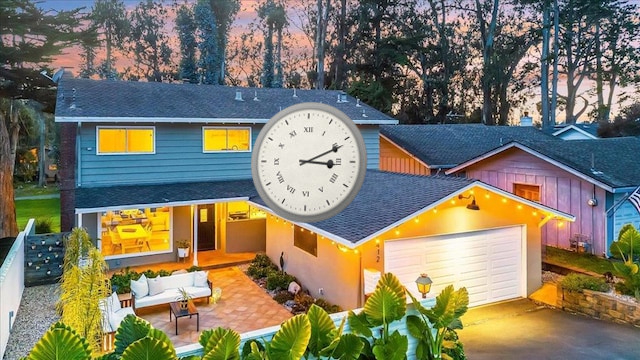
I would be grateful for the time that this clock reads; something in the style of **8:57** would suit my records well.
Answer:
**3:11**
